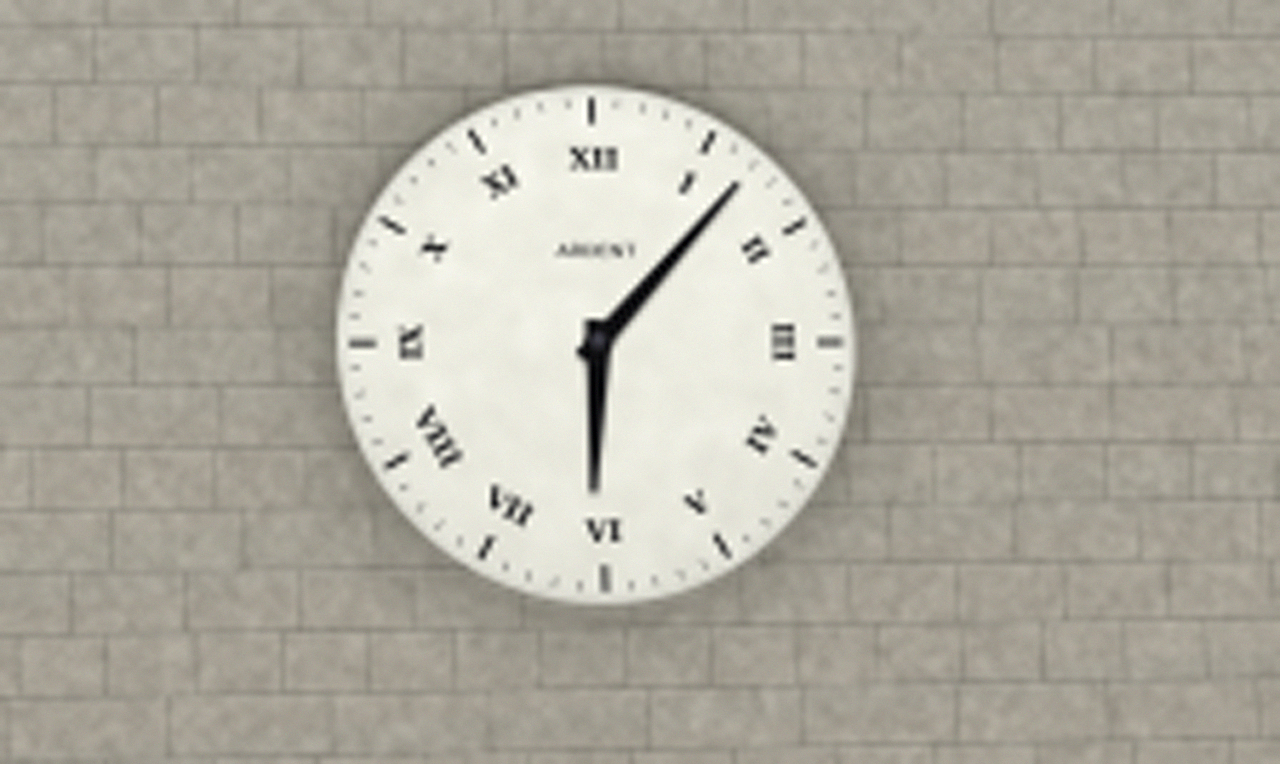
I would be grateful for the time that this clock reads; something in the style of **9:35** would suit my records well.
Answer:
**6:07**
